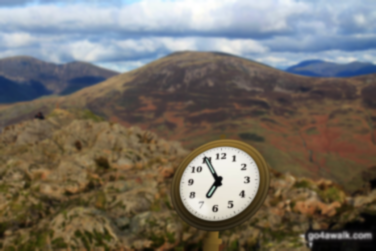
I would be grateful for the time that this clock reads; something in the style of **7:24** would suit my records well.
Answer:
**6:55**
